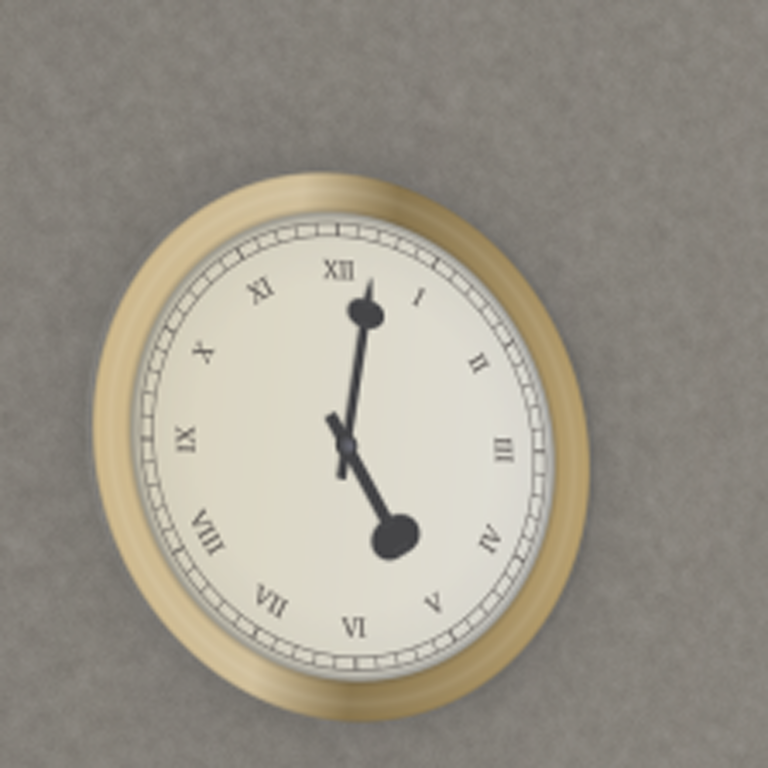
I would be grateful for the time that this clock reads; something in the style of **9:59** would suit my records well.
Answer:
**5:02**
